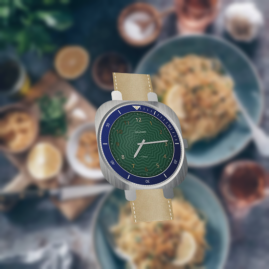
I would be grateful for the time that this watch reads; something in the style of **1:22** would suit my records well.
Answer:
**7:14**
